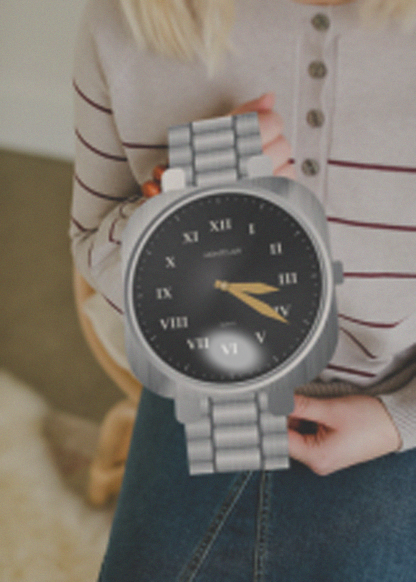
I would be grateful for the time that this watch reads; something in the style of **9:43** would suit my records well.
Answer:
**3:21**
